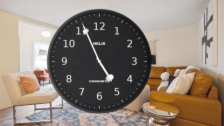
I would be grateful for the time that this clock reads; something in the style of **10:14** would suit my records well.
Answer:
**4:56**
